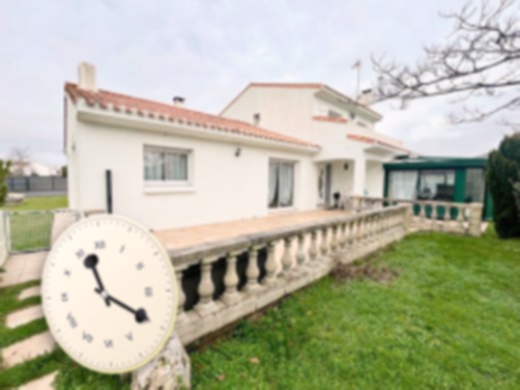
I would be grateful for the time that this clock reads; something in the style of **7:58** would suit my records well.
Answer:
**11:20**
